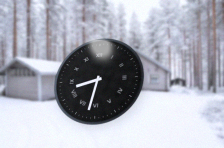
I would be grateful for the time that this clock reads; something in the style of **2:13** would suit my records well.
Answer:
**8:32**
